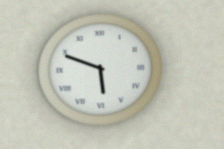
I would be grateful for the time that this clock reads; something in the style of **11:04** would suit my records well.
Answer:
**5:49**
